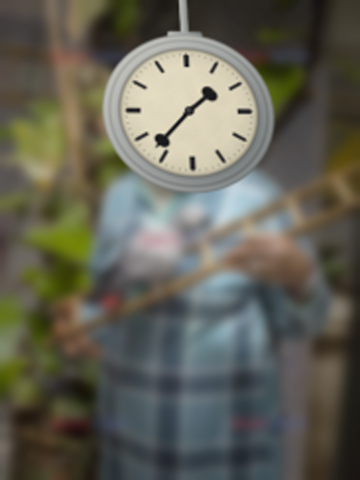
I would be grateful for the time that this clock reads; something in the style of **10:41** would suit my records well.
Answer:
**1:37**
